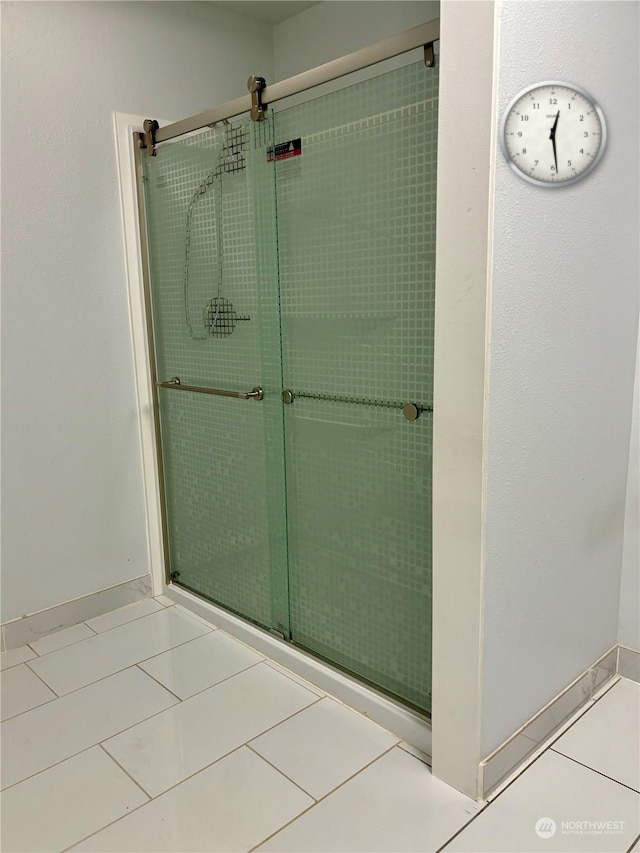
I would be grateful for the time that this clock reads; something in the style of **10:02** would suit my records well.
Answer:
**12:29**
